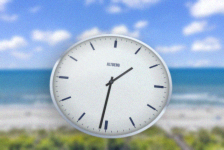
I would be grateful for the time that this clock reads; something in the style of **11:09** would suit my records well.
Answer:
**1:31**
